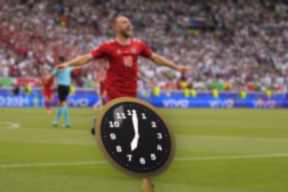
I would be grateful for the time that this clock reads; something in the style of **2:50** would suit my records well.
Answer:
**7:01**
